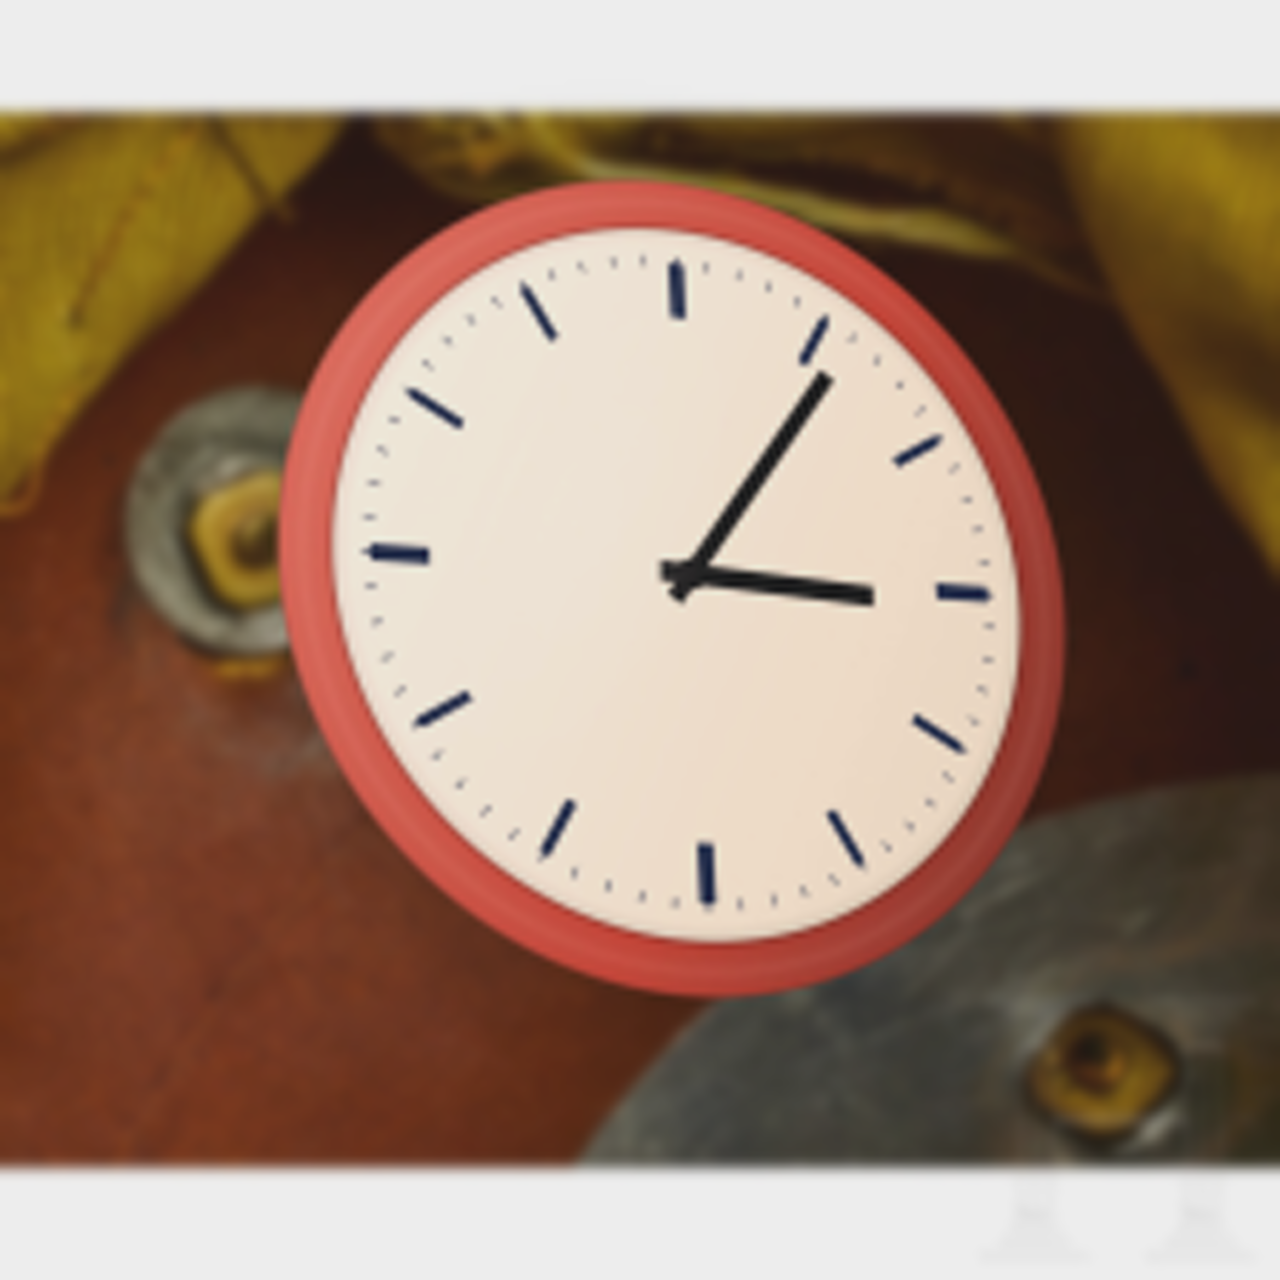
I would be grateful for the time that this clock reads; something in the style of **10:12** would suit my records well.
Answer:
**3:06**
